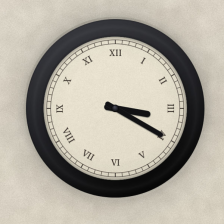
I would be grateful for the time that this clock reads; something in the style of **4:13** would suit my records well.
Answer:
**3:20**
